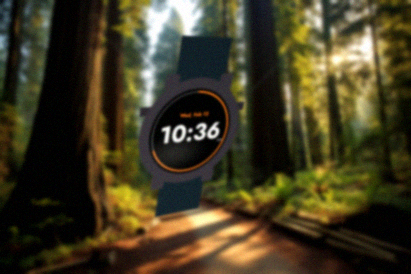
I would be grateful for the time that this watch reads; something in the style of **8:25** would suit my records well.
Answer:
**10:36**
